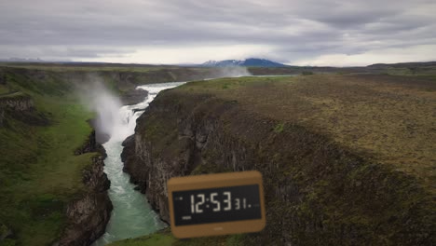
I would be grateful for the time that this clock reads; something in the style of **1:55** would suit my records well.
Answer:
**12:53**
